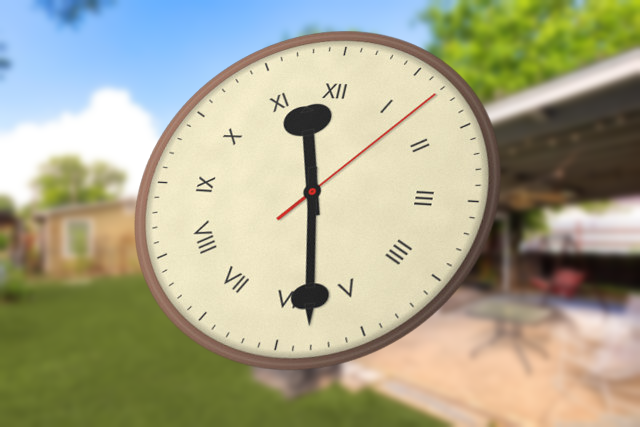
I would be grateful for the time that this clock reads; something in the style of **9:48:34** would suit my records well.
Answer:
**11:28:07**
